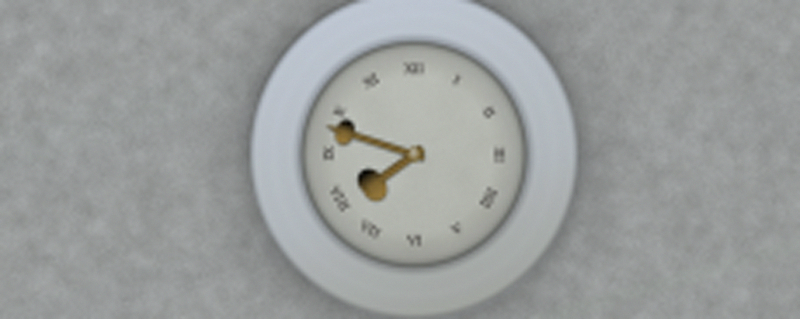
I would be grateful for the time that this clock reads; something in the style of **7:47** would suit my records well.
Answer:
**7:48**
